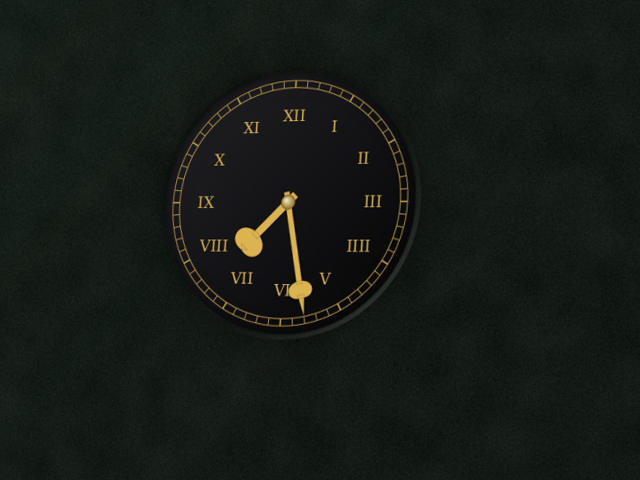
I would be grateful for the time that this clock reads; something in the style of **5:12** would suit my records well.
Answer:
**7:28**
